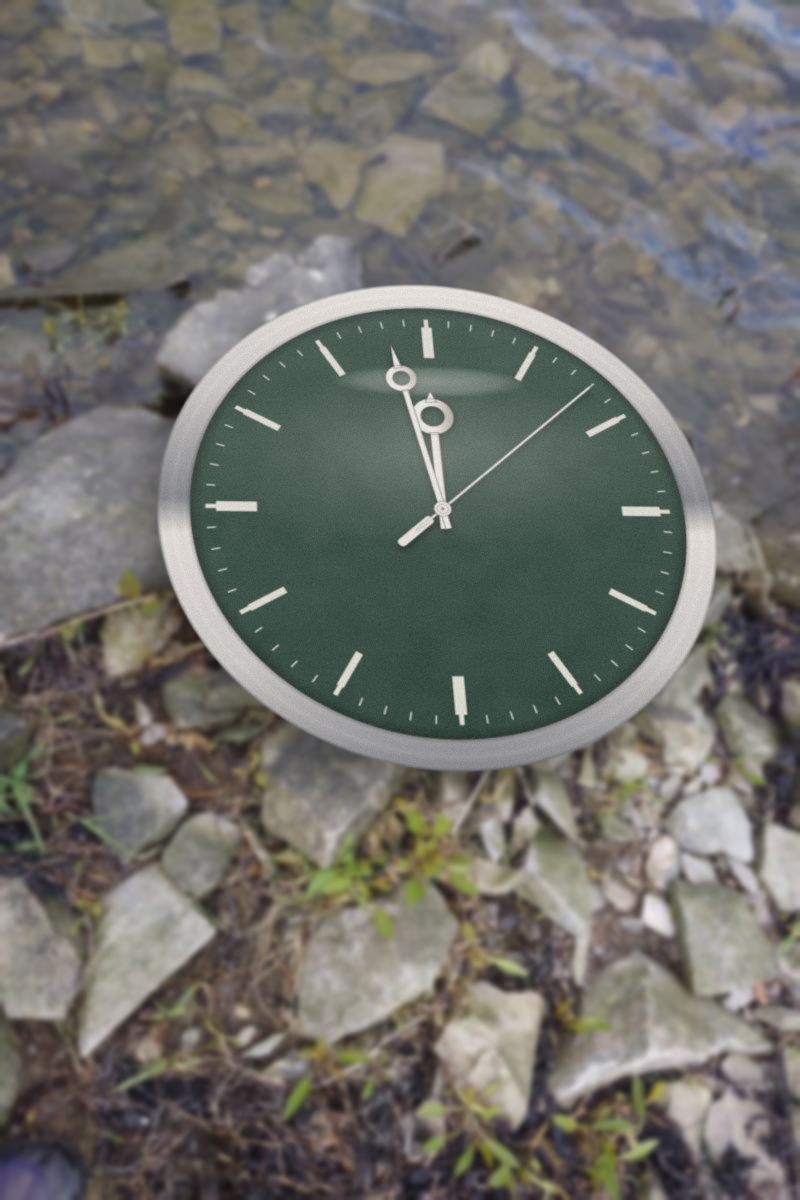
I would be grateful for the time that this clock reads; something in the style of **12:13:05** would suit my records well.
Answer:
**11:58:08**
